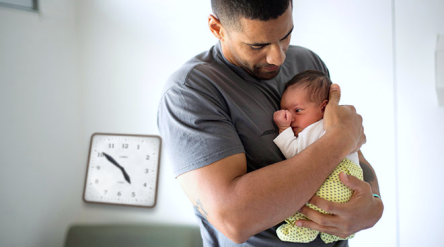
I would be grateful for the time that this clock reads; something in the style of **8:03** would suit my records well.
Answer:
**4:51**
